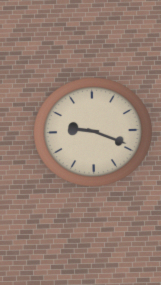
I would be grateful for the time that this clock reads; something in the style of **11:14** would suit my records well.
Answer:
**9:19**
